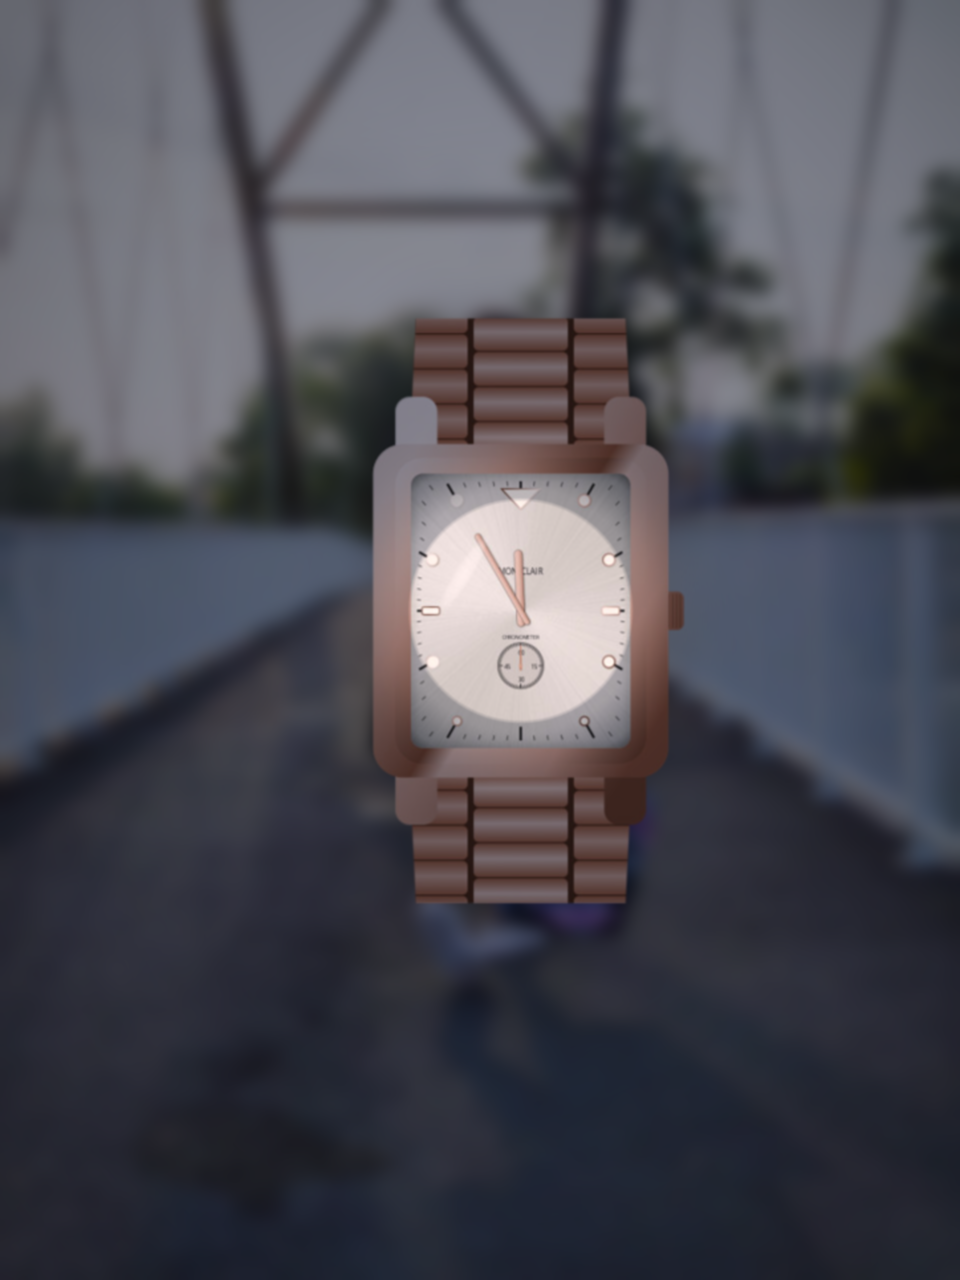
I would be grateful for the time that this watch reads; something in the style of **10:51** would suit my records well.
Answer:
**11:55**
